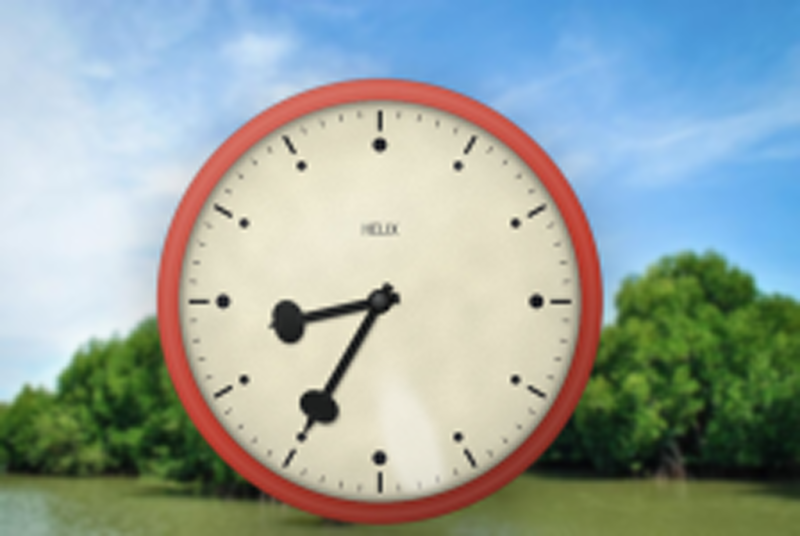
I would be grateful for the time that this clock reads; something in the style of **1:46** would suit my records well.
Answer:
**8:35**
